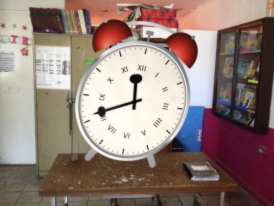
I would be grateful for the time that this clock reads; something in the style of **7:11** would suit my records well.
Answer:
**11:41**
